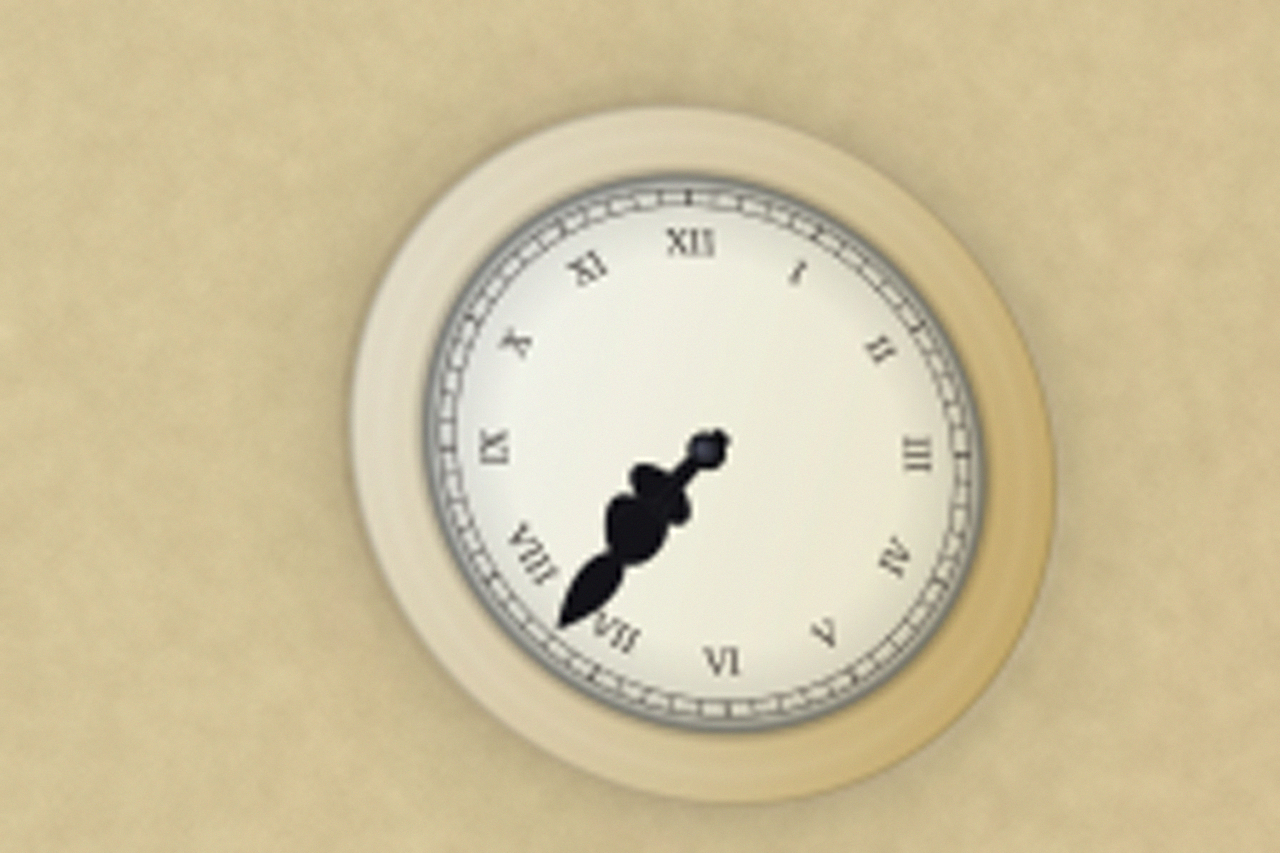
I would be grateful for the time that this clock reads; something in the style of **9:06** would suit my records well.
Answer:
**7:37**
